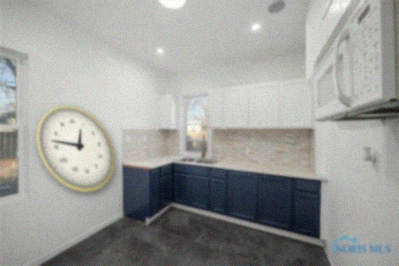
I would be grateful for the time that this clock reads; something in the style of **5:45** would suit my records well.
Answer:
**12:47**
